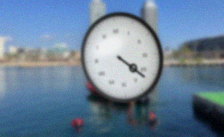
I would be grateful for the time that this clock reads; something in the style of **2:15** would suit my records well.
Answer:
**4:22**
